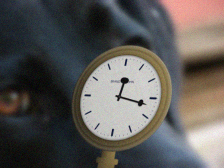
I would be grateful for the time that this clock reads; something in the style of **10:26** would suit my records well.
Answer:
**12:17**
